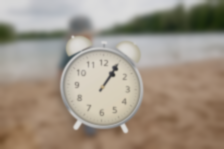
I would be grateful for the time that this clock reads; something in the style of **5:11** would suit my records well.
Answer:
**1:05**
